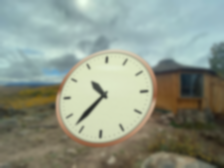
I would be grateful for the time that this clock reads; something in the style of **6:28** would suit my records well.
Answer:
**10:37**
